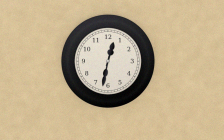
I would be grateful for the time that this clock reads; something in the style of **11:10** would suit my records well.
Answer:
**12:32**
